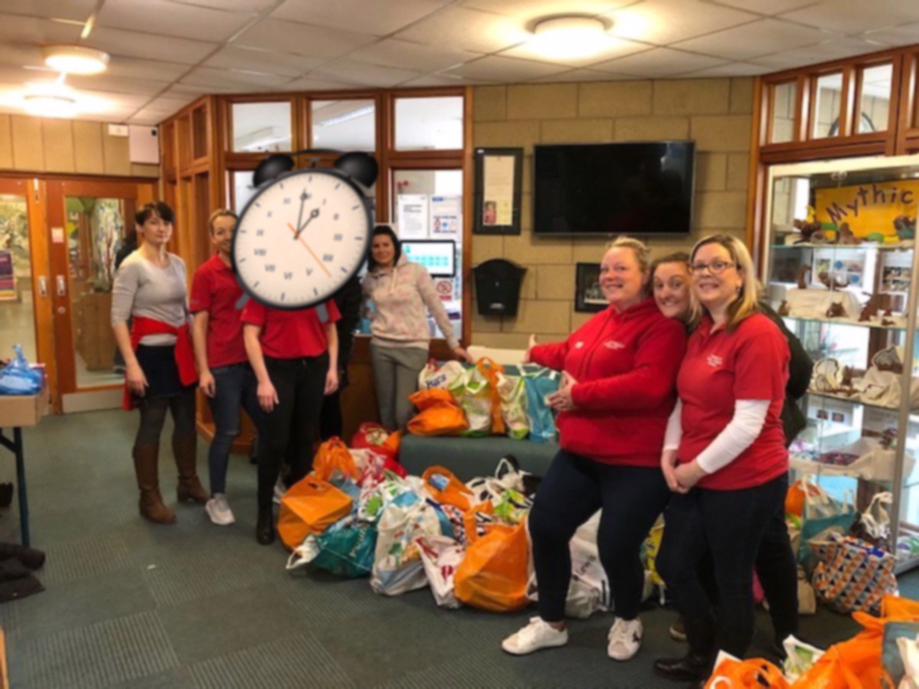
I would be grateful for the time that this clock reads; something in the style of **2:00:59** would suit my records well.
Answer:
**12:59:22**
